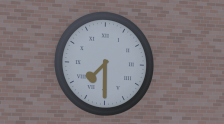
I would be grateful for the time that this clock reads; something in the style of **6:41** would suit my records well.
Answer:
**7:30**
